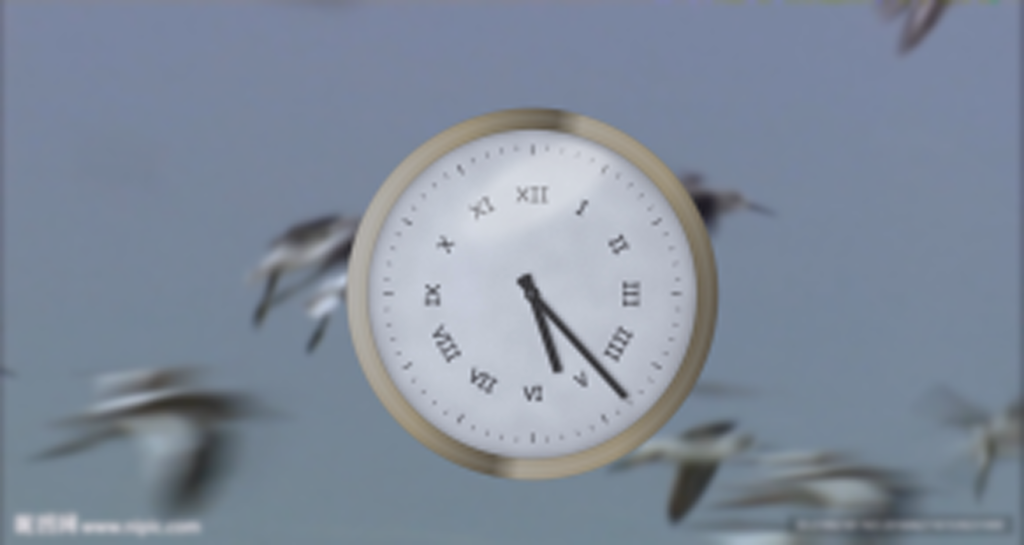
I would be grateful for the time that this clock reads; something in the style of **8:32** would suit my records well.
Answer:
**5:23**
